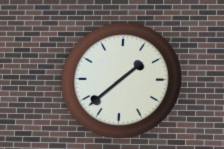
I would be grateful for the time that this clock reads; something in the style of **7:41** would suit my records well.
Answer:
**1:38**
